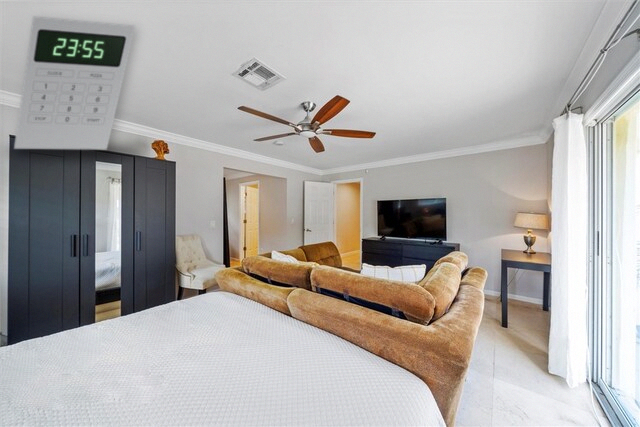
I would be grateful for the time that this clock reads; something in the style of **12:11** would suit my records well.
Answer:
**23:55**
